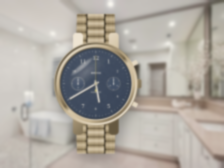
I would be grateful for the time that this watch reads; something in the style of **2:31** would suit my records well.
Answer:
**5:40**
